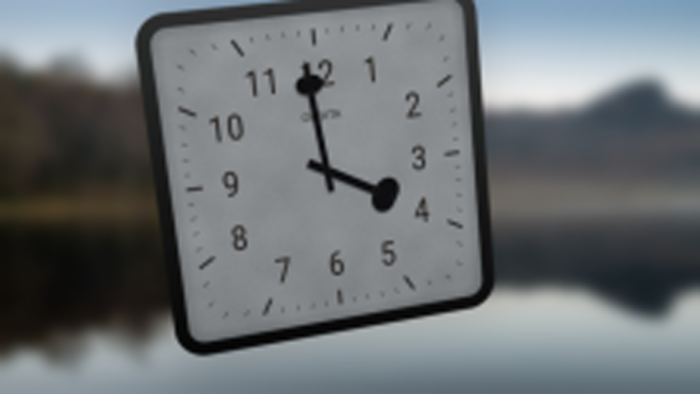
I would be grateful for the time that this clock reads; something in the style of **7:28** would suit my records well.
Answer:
**3:59**
